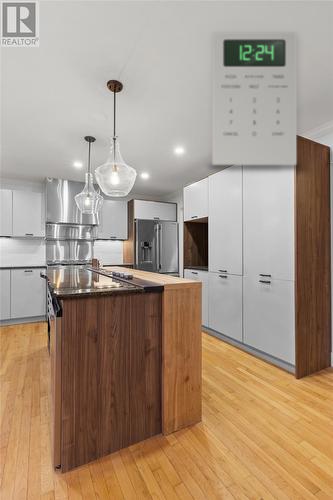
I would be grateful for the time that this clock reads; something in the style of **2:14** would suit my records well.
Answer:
**12:24**
